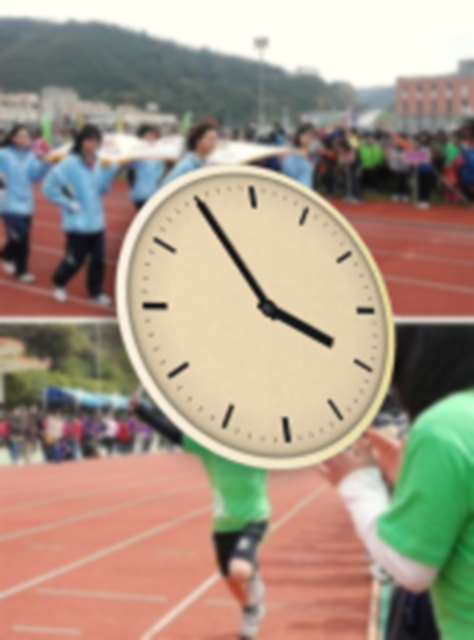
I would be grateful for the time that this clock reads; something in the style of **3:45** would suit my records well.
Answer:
**3:55**
